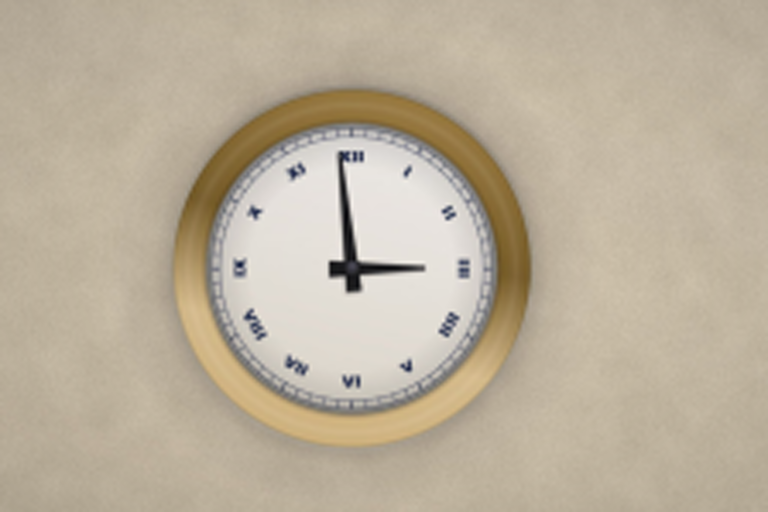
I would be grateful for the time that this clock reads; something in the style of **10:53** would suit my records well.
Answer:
**2:59**
